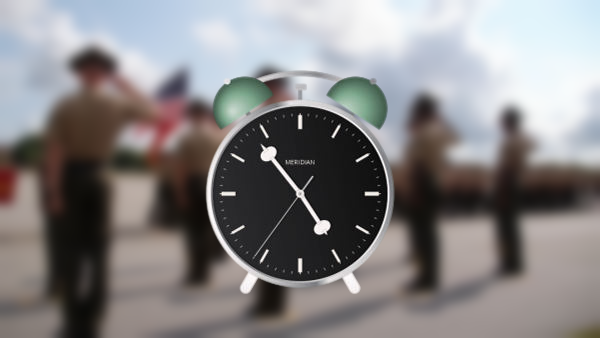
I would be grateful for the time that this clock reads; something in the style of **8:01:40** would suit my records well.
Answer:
**4:53:36**
